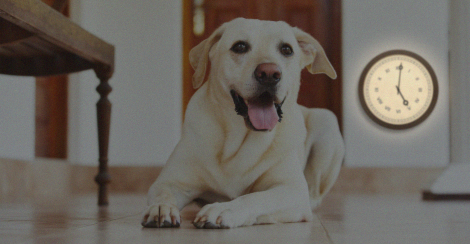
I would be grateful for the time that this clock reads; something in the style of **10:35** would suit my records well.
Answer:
**5:01**
